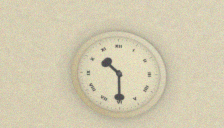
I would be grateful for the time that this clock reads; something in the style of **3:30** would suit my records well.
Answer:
**10:30**
